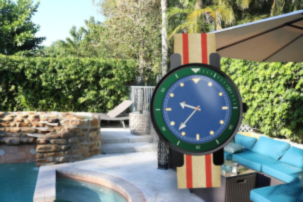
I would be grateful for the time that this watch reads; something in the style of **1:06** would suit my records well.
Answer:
**9:37**
